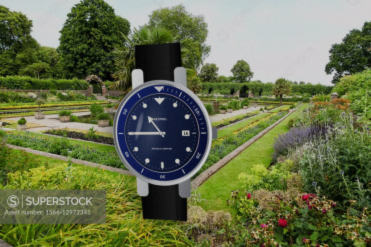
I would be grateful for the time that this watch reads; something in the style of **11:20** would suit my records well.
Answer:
**10:45**
